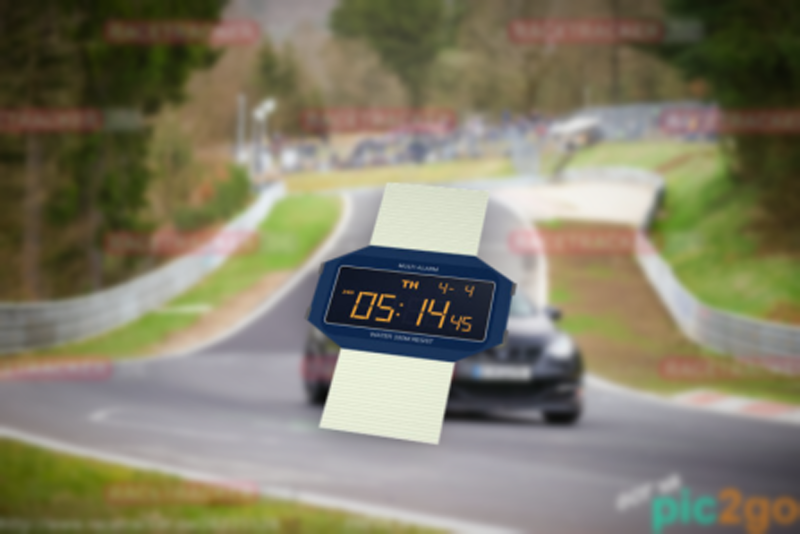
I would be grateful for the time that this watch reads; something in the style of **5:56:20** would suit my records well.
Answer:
**5:14:45**
